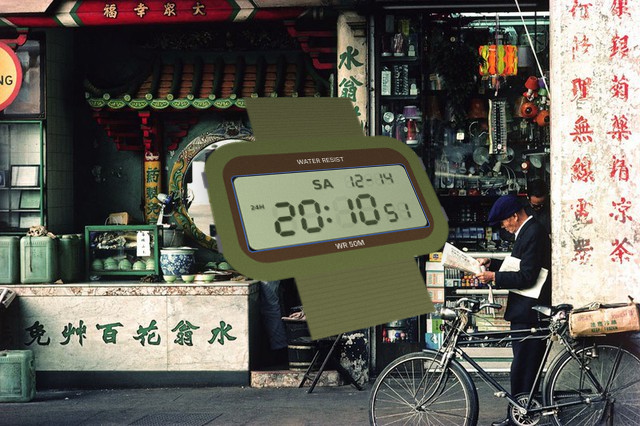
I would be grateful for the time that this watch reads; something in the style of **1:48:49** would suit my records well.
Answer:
**20:10:51**
